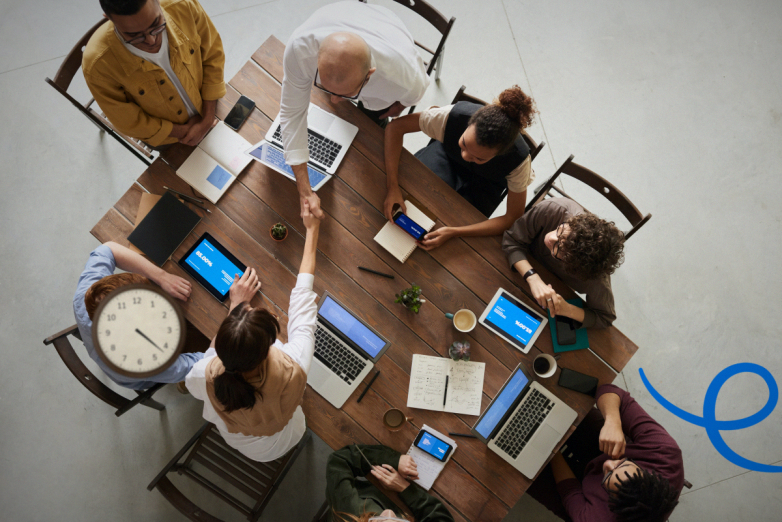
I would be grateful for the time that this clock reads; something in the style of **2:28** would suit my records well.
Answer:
**4:22**
